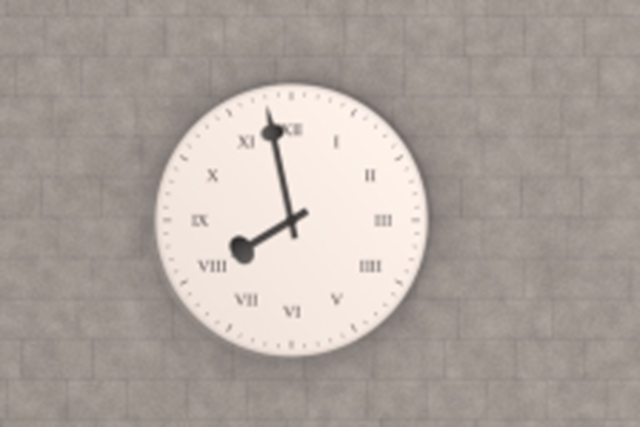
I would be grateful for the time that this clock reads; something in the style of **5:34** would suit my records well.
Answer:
**7:58**
